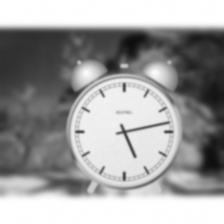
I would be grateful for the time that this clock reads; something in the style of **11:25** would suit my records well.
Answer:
**5:13**
